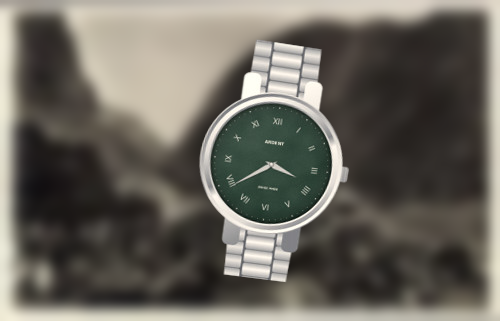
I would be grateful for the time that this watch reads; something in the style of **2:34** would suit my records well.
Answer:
**3:39**
